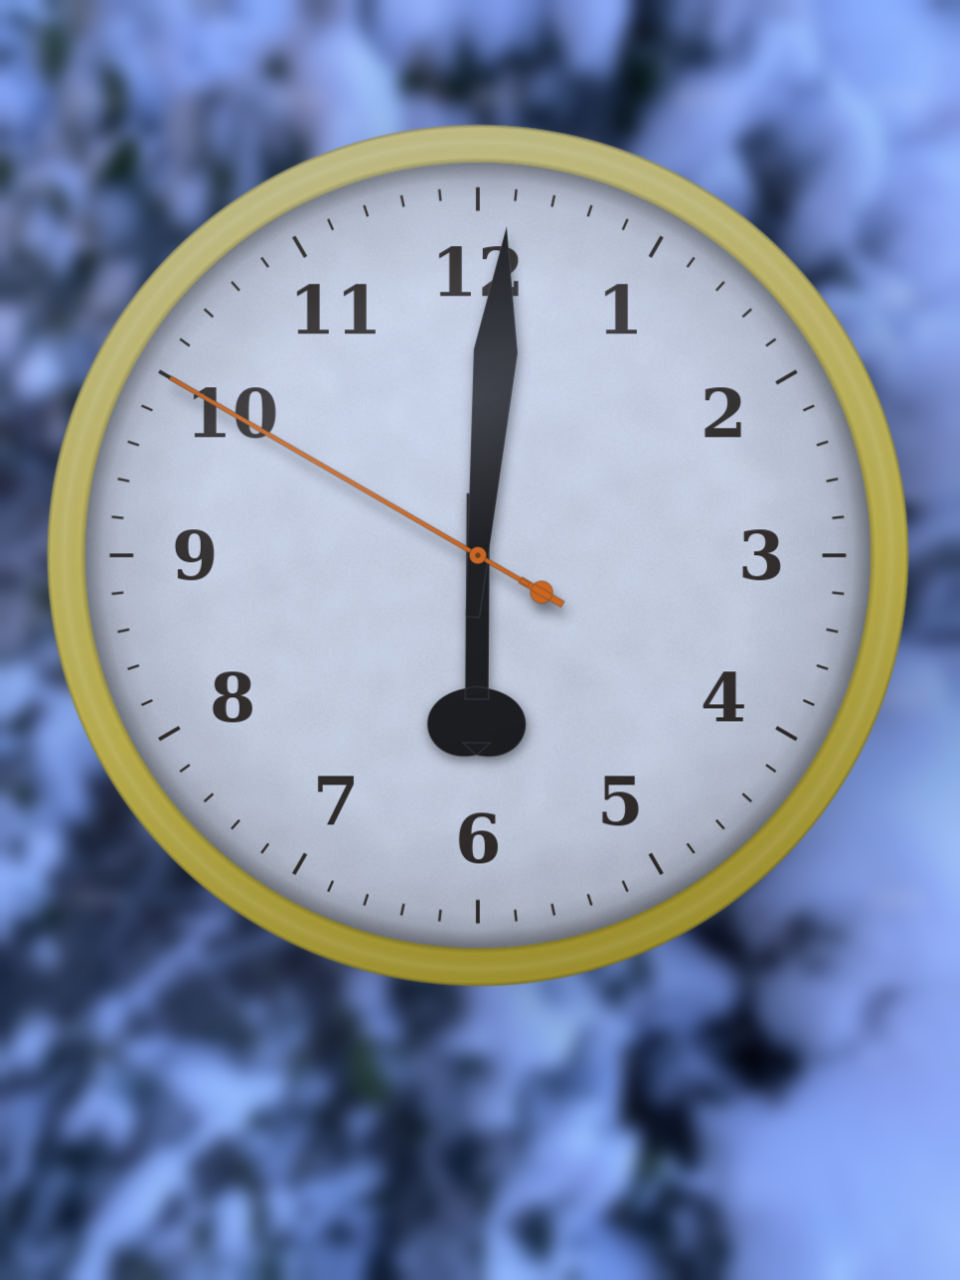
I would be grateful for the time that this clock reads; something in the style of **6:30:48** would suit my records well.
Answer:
**6:00:50**
